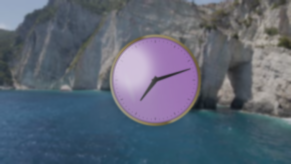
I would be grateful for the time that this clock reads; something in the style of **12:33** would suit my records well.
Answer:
**7:12**
